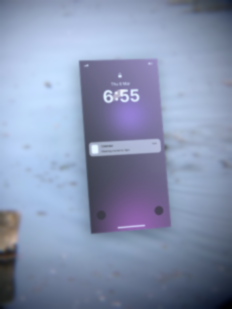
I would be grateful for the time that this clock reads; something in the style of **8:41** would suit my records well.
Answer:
**6:55**
